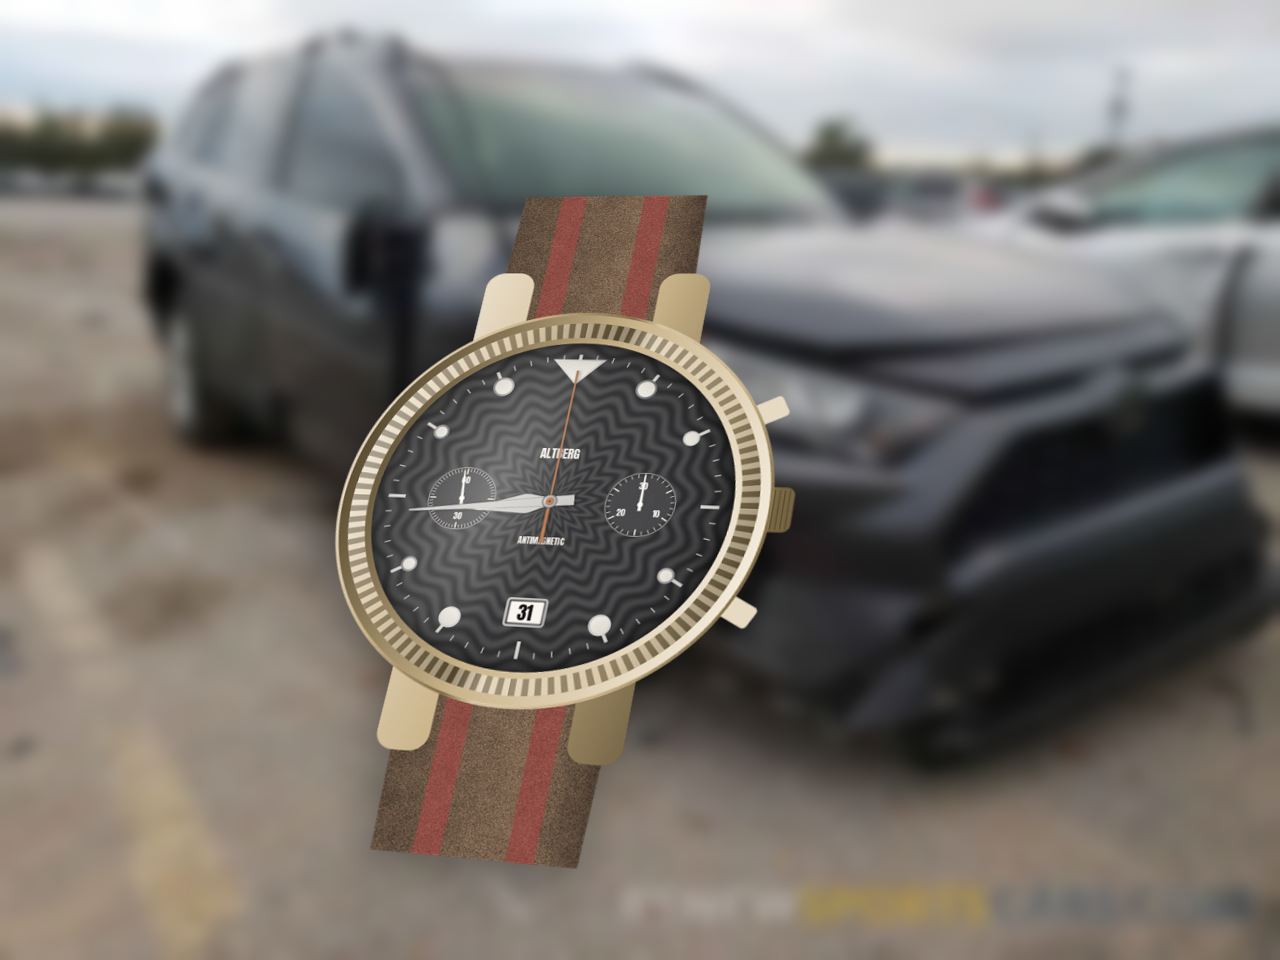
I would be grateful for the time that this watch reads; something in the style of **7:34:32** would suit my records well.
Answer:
**8:43:59**
